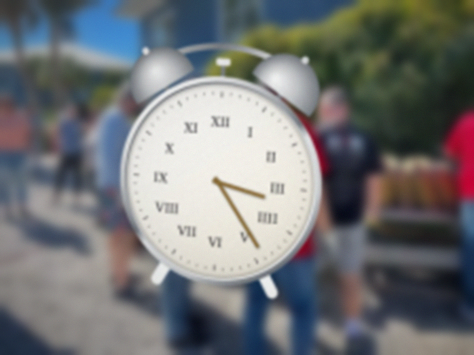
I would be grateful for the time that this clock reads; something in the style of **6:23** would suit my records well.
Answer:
**3:24**
